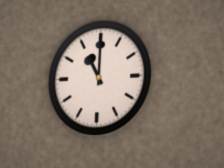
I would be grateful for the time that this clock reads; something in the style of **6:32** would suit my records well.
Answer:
**11:00**
